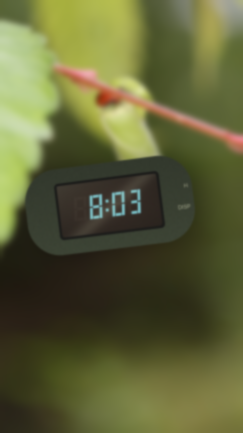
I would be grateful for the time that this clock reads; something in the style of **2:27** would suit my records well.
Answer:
**8:03**
